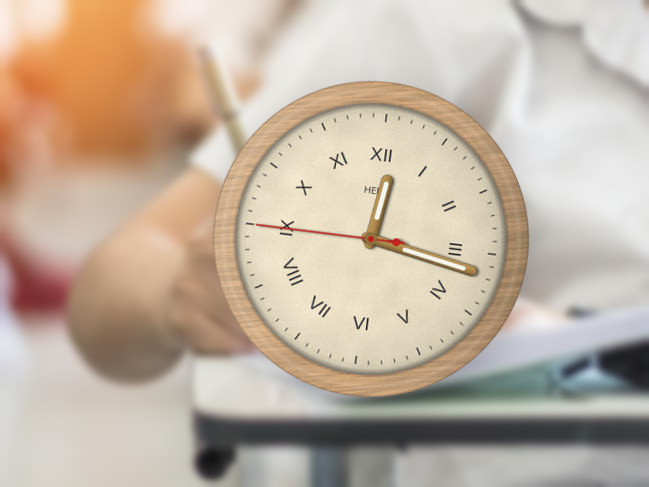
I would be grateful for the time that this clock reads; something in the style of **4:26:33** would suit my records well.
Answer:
**12:16:45**
